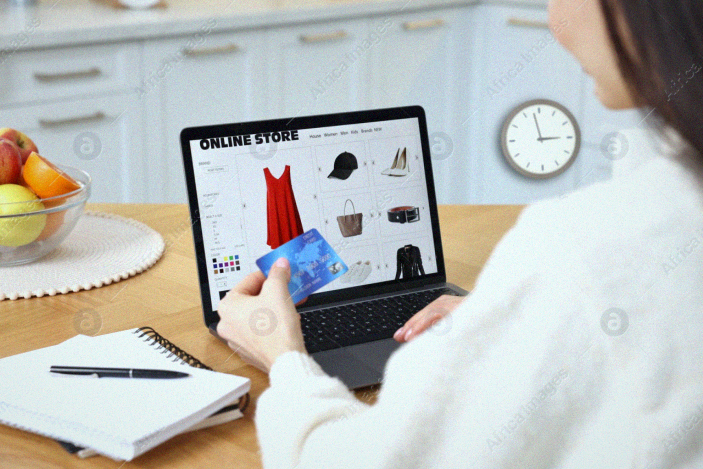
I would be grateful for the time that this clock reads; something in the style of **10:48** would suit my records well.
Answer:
**2:58**
